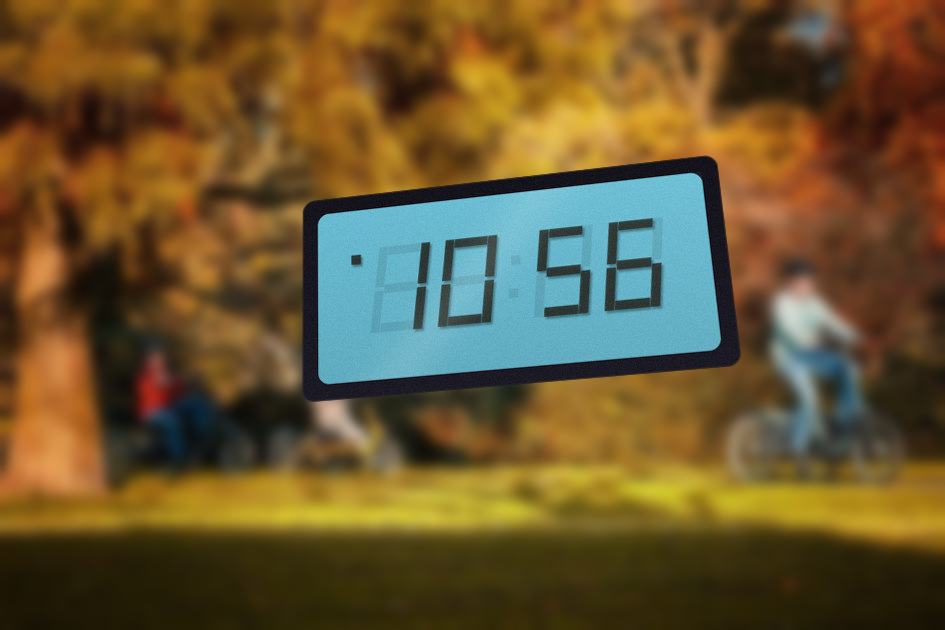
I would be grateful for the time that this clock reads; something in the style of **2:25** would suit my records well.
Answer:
**10:56**
